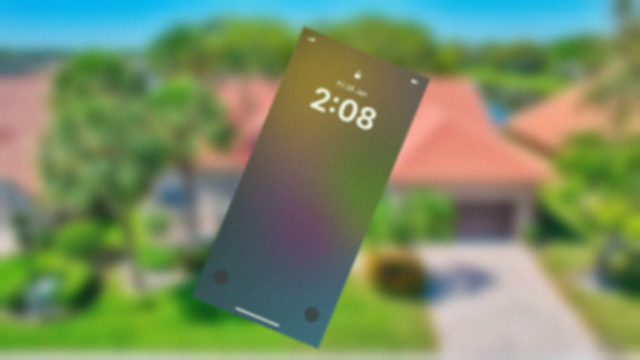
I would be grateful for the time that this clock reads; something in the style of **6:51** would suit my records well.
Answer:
**2:08**
